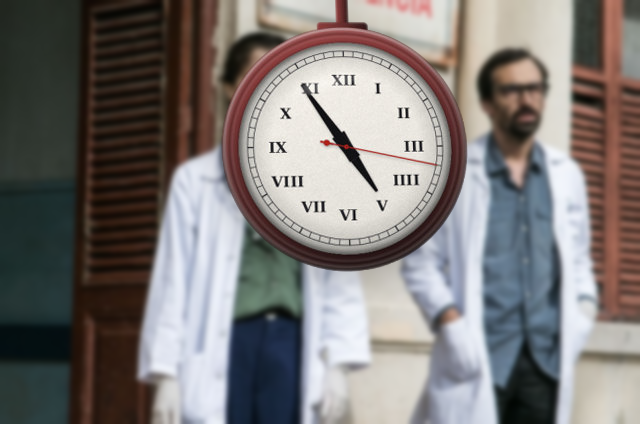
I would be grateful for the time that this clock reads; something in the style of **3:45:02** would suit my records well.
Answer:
**4:54:17**
